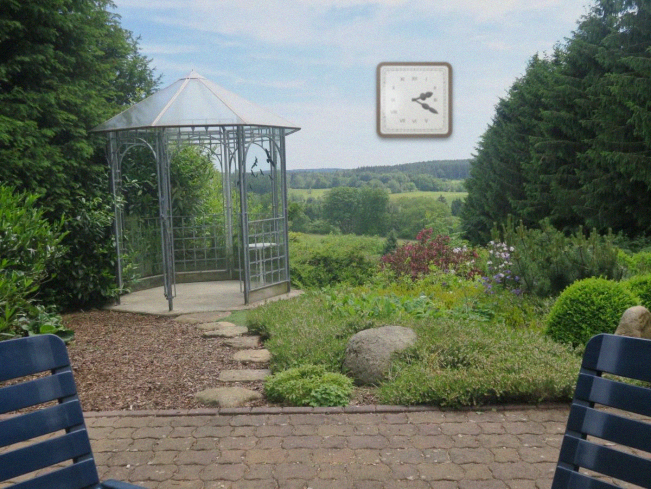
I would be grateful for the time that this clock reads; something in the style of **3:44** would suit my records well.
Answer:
**2:20**
